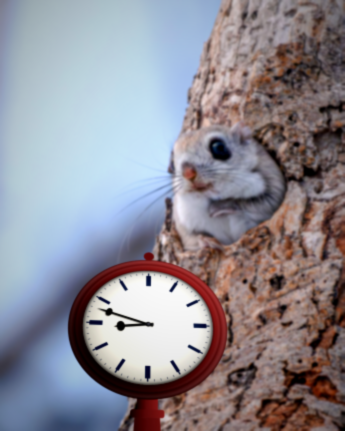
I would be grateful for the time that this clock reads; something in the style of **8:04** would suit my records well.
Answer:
**8:48**
